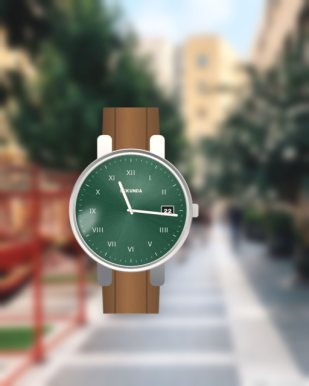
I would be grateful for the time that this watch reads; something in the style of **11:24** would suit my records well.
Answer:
**11:16**
